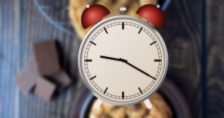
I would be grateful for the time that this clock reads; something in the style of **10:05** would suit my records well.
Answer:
**9:20**
